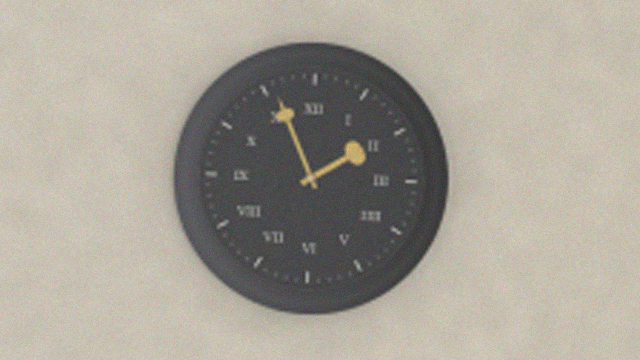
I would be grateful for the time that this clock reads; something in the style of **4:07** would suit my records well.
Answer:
**1:56**
